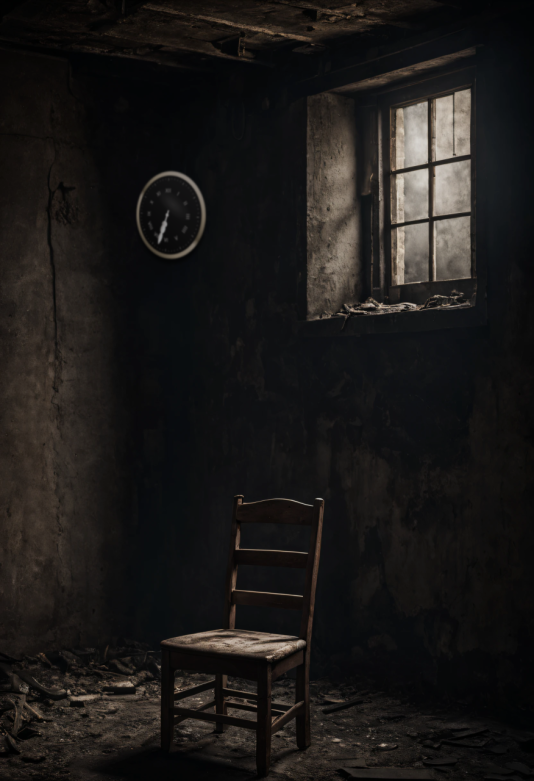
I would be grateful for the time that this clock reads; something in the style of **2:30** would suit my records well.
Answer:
**6:33**
